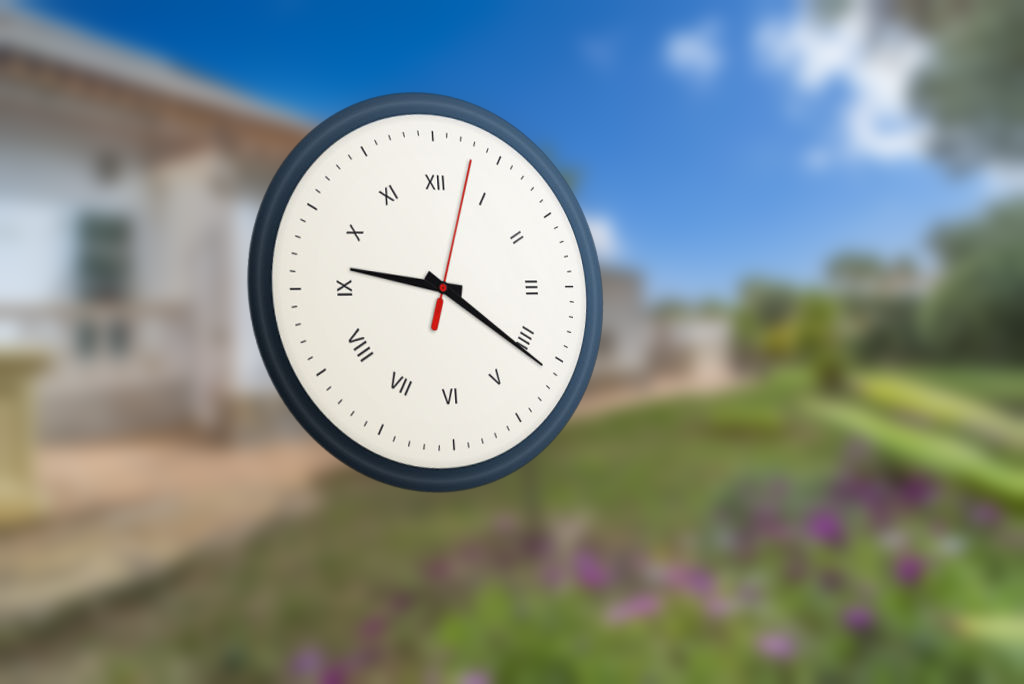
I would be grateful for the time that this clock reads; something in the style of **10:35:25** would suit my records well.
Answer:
**9:21:03**
